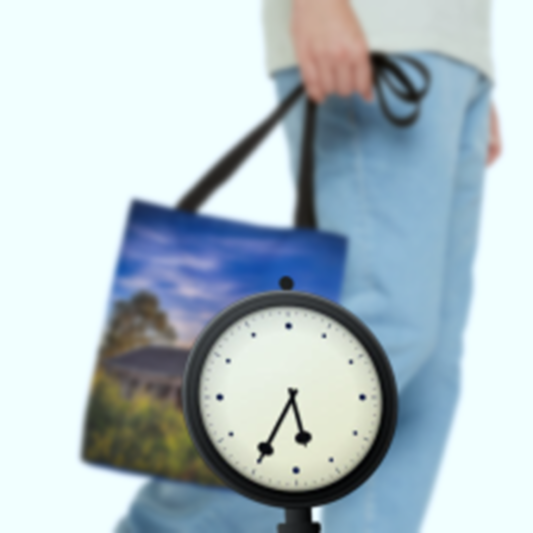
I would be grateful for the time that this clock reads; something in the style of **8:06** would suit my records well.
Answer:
**5:35**
